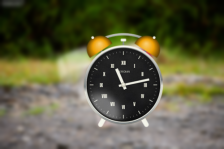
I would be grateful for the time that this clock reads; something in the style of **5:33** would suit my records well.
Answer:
**11:13**
